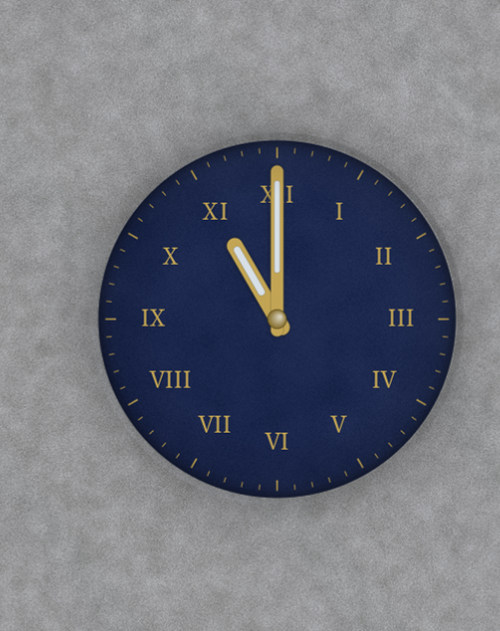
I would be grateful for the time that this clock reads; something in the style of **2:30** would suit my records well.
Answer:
**11:00**
